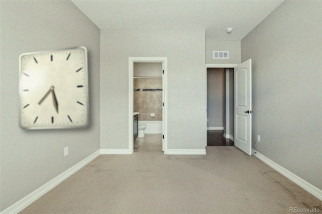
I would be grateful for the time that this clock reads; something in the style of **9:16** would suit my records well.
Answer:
**7:28**
